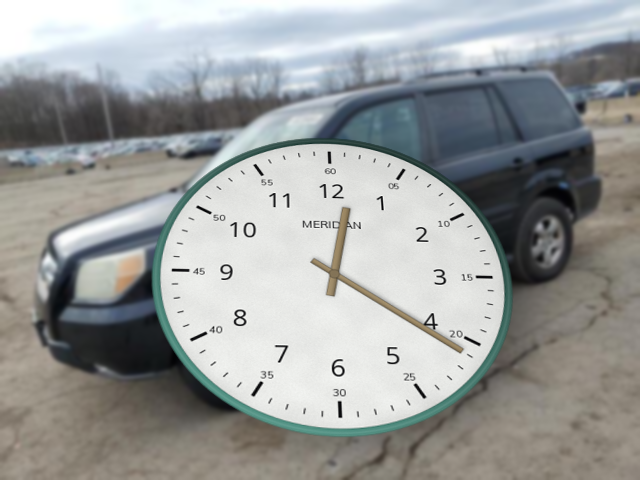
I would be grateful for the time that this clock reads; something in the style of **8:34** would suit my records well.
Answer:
**12:21**
